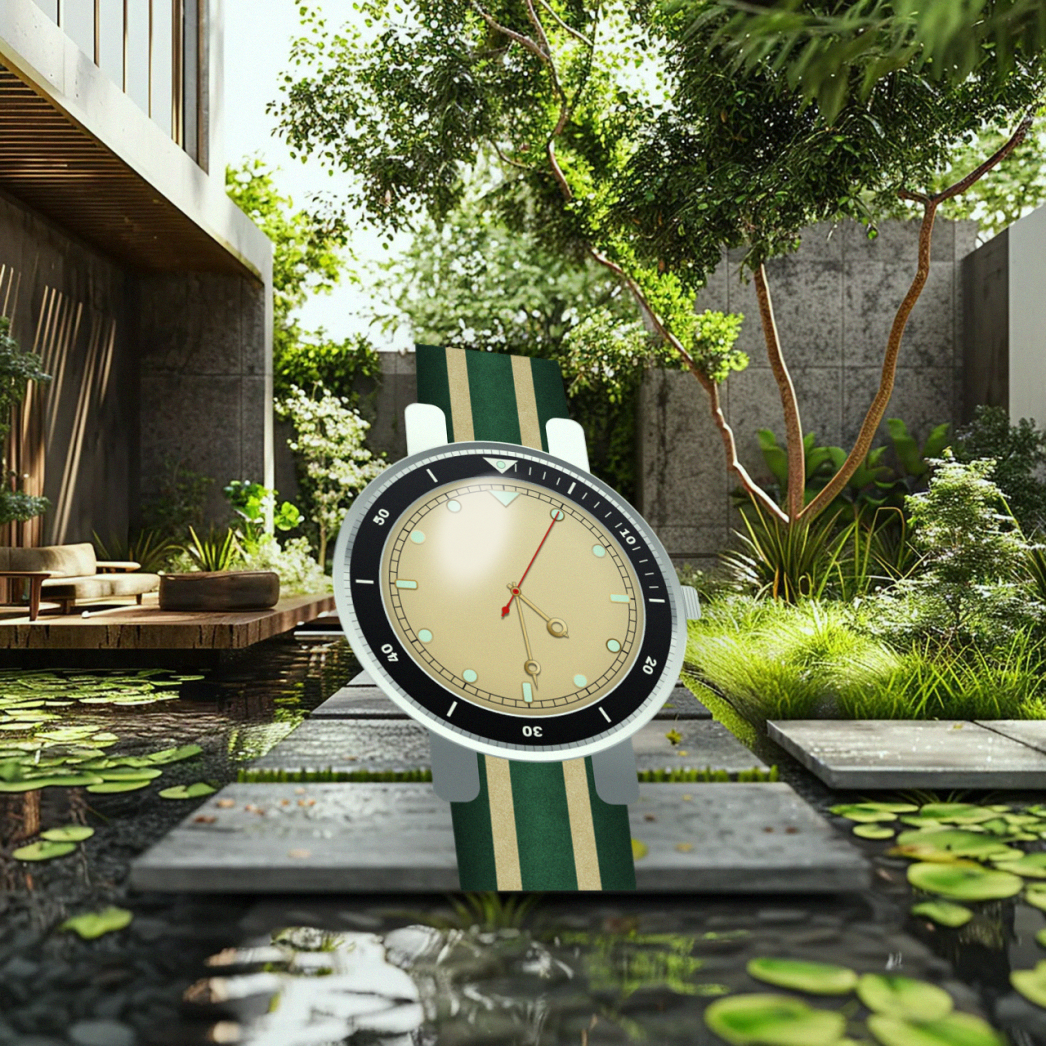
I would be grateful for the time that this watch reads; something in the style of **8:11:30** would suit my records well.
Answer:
**4:29:05**
